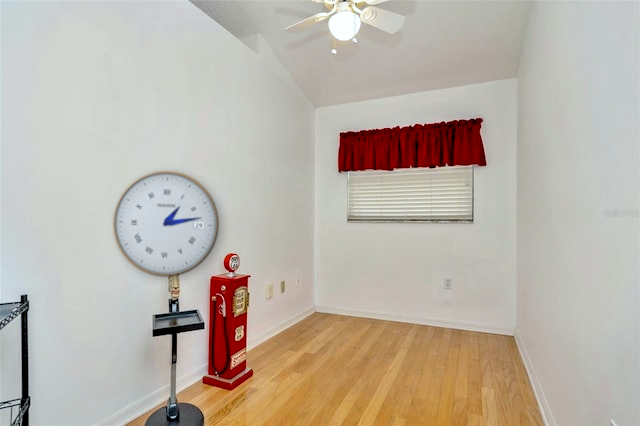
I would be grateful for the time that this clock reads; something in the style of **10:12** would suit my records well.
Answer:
**1:13**
